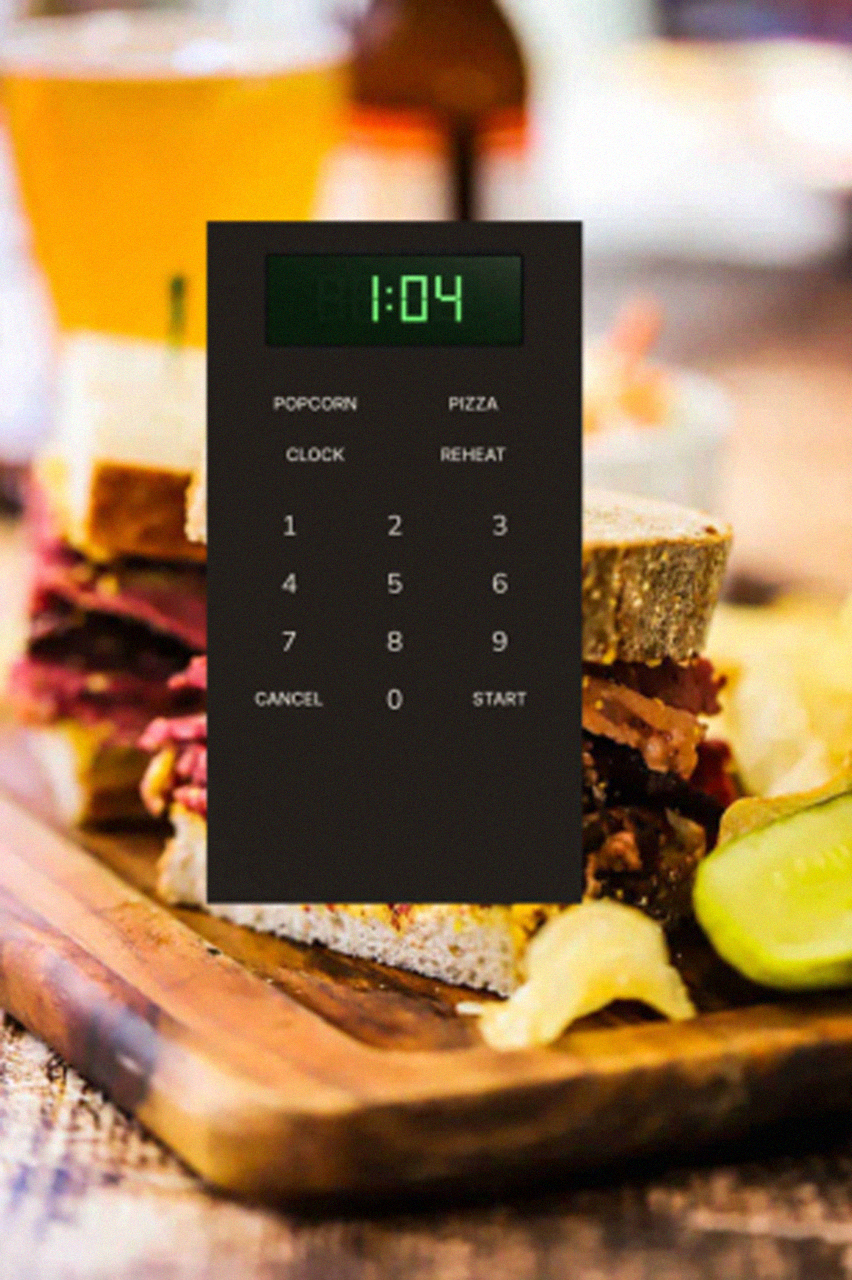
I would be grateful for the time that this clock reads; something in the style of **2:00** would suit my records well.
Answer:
**1:04**
